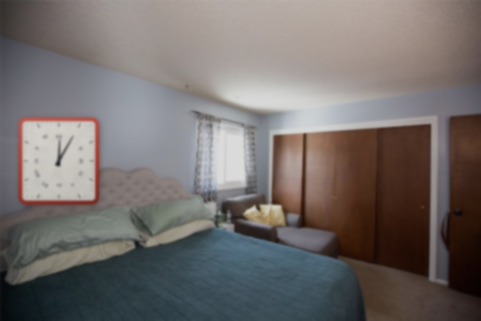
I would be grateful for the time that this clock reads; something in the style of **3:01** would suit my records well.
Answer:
**12:05**
